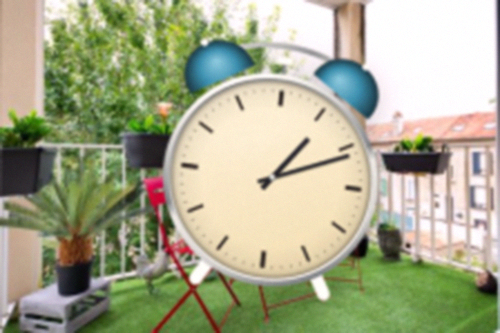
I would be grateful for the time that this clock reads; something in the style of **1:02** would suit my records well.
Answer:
**1:11**
